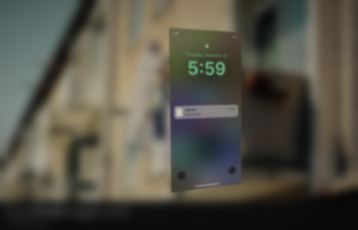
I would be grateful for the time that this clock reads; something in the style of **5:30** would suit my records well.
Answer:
**5:59**
